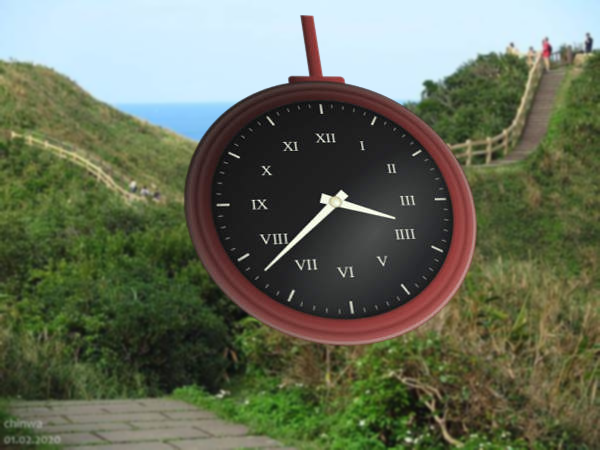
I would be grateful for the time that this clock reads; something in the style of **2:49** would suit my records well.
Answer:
**3:38**
